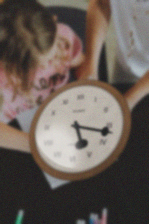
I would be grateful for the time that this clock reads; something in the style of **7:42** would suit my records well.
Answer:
**5:17**
